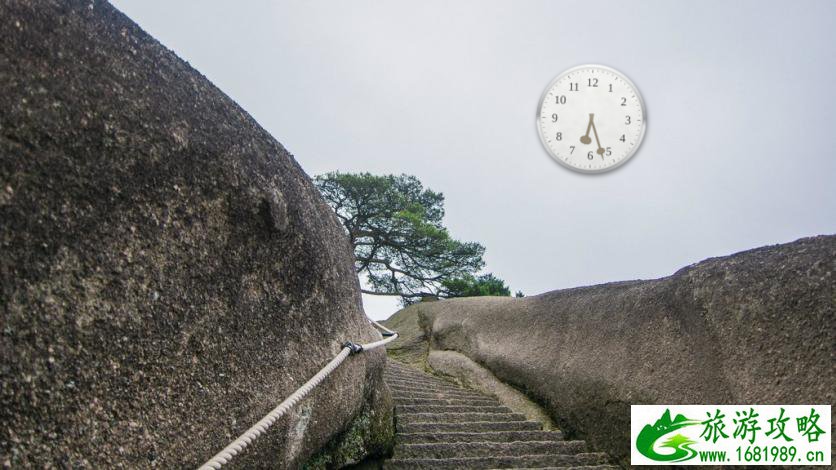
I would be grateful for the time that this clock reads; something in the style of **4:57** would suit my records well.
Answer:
**6:27**
